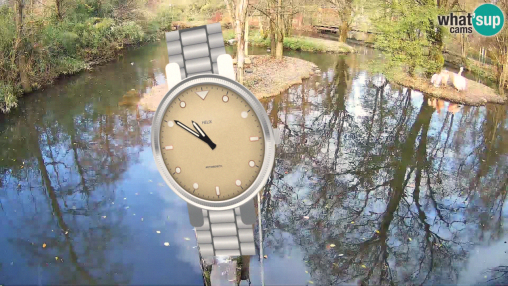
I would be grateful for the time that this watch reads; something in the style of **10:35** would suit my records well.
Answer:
**10:51**
